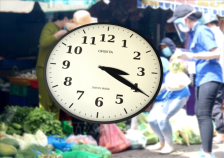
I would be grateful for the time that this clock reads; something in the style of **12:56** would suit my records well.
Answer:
**3:20**
